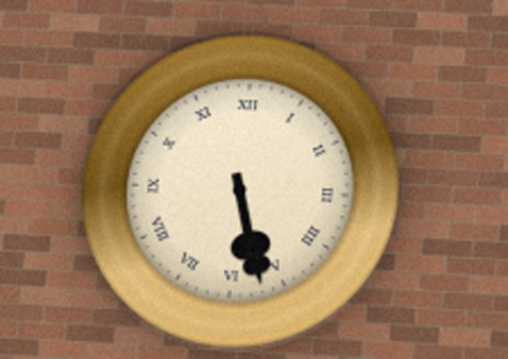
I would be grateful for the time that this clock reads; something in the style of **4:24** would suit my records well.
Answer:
**5:27**
